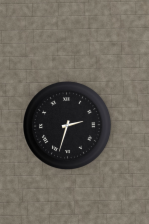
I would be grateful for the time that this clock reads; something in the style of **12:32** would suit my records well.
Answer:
**2:33**
